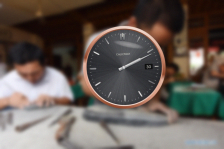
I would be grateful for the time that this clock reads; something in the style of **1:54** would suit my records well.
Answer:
**2:11**
